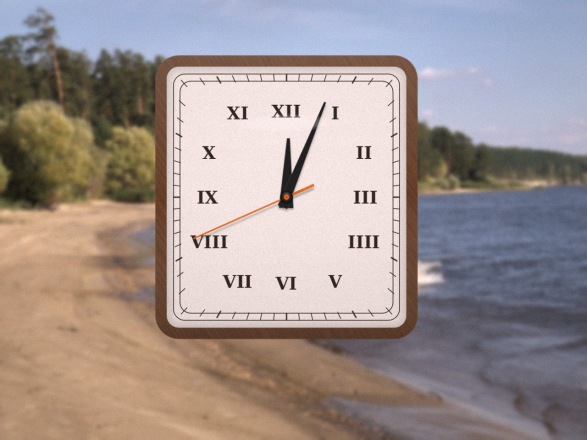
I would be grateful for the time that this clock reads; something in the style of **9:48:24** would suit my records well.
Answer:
**12:03:41**
